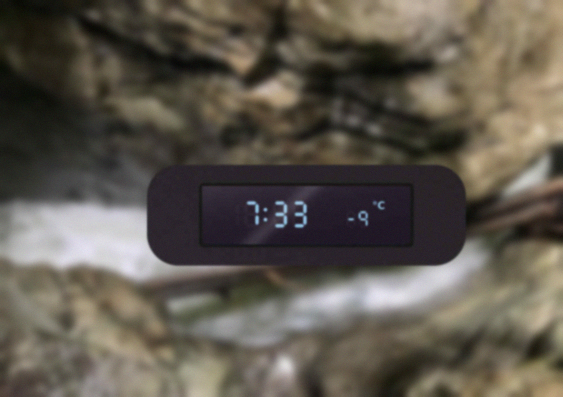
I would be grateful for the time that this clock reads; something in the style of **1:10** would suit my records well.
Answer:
**7:33**
